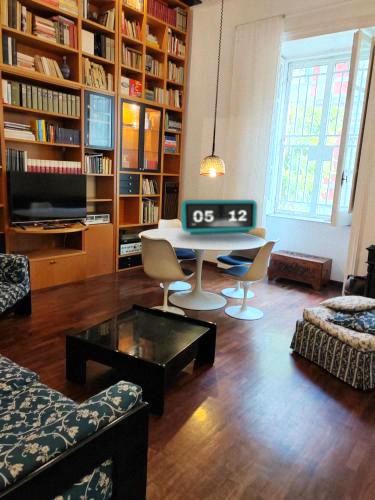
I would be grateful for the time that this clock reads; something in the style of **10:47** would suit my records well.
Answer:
**5:12**
